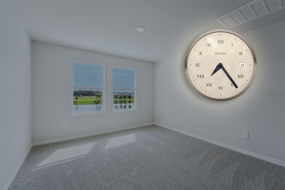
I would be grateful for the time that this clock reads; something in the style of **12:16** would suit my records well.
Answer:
**7:24**
